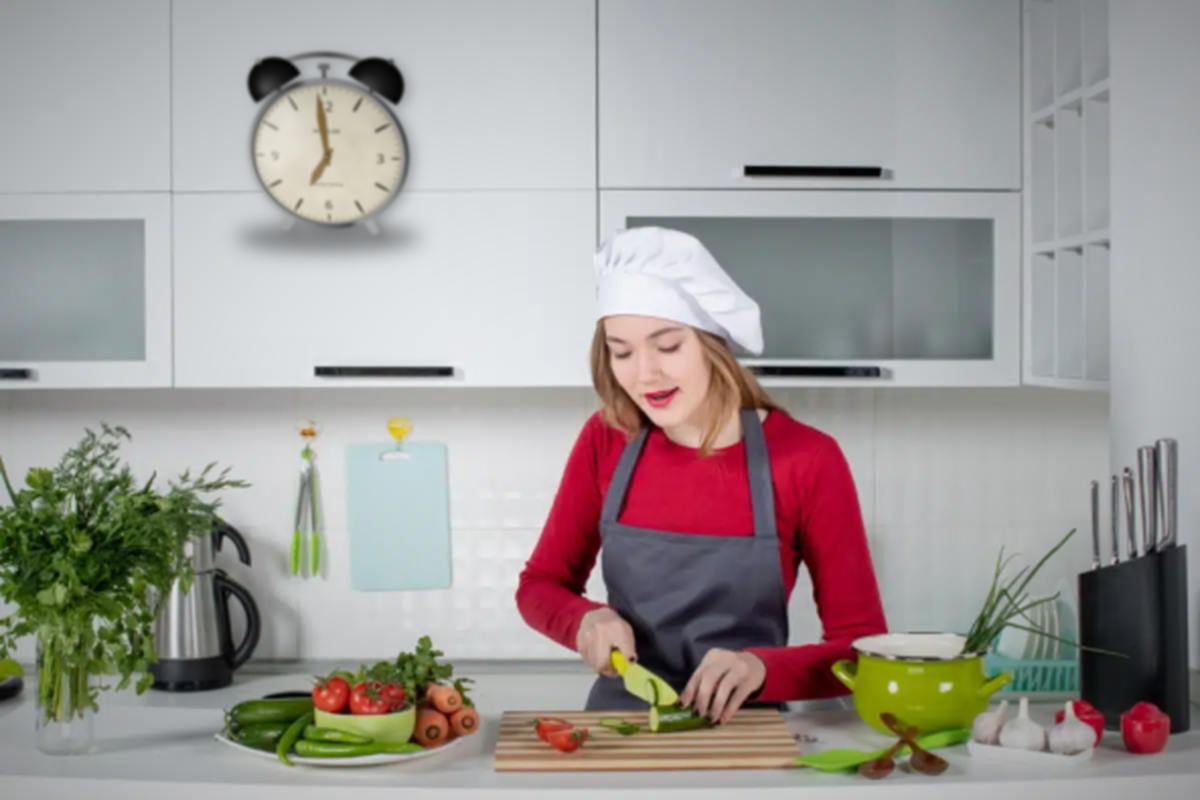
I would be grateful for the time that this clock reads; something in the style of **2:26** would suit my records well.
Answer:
**6:59**
